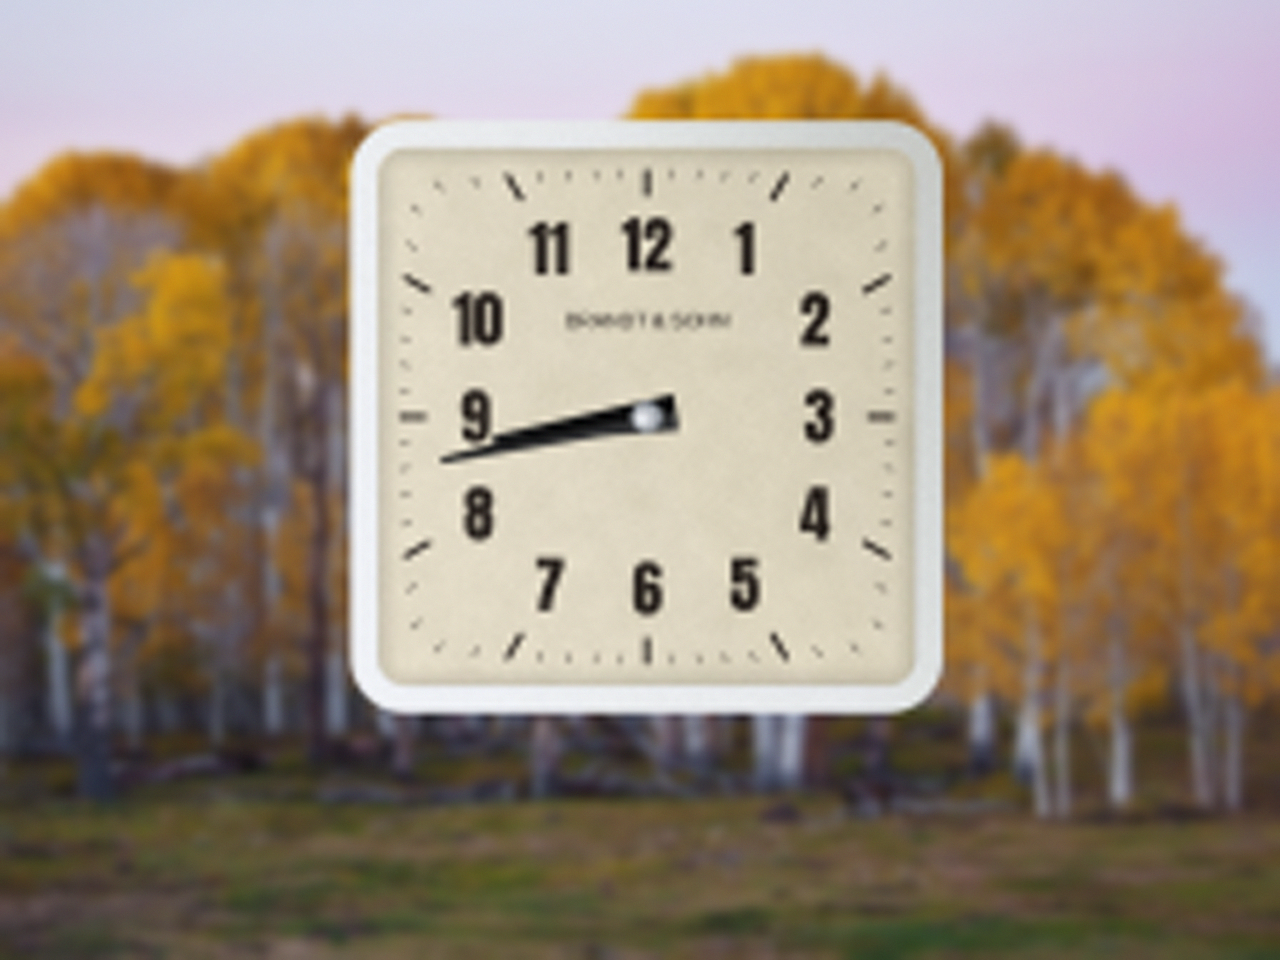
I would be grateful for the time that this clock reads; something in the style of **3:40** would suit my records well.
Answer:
**8:43**
